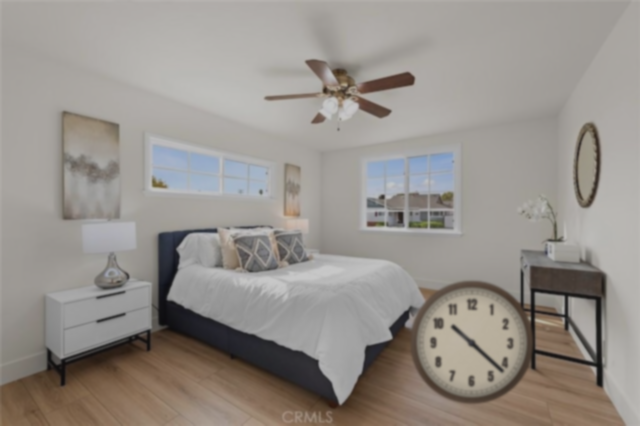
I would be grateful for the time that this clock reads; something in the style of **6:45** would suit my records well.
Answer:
**10:22**
